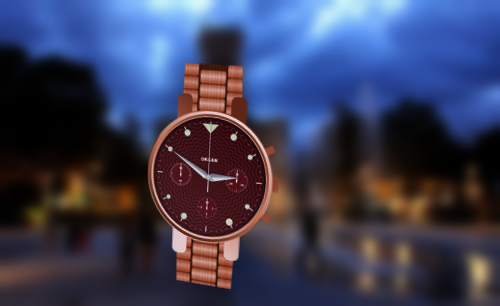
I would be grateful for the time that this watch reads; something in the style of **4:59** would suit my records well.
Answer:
**2:50**
